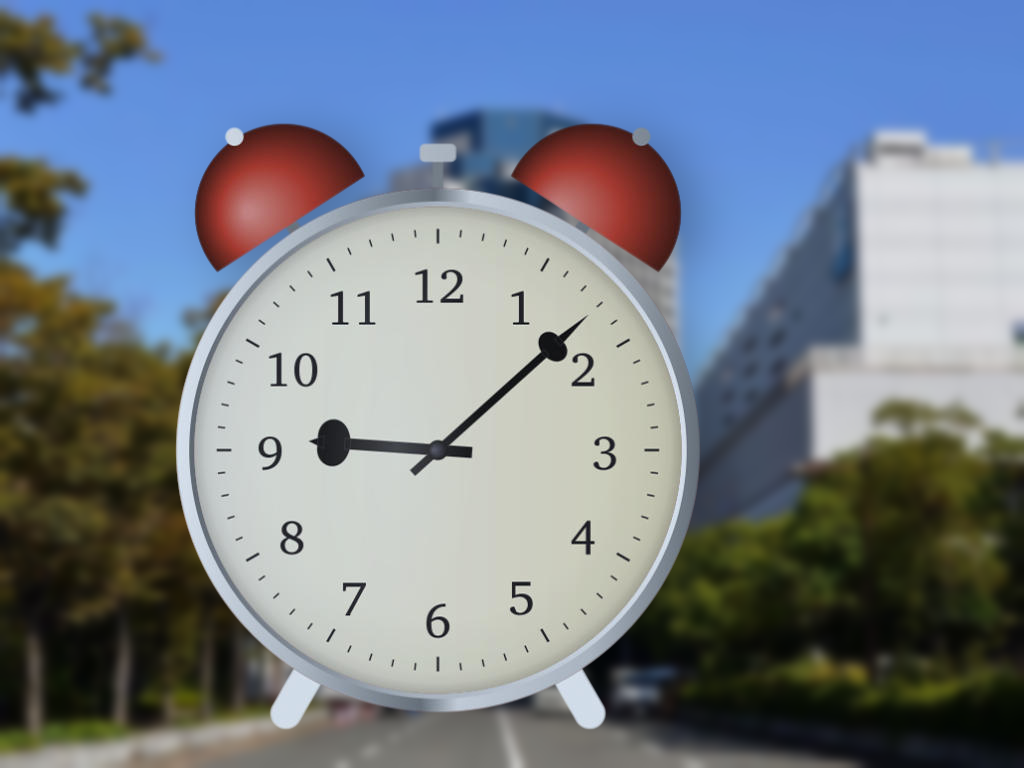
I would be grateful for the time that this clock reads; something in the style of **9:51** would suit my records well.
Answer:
**9:08**
